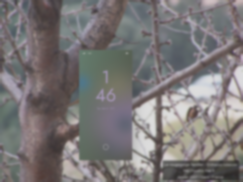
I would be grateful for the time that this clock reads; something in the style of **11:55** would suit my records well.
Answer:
**1:46**
